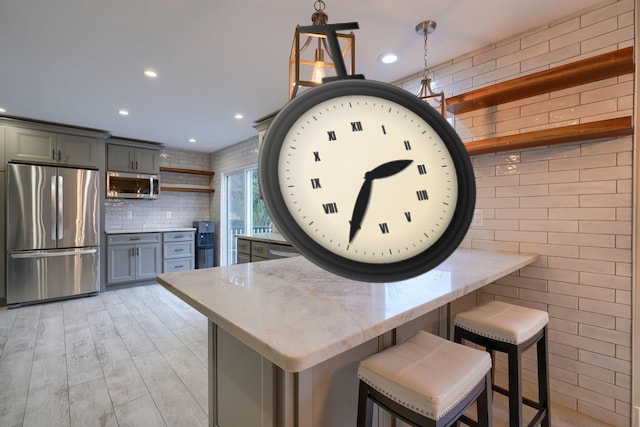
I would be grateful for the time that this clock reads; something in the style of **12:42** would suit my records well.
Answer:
**2:35**
